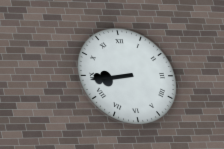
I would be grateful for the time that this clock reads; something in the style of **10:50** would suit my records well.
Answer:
**8:44**
